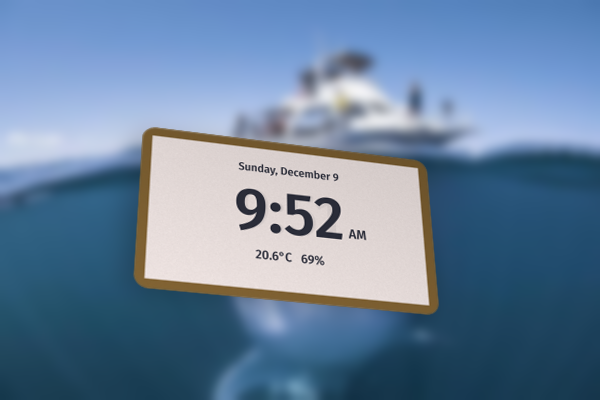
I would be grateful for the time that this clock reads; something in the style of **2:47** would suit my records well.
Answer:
**9:52**
